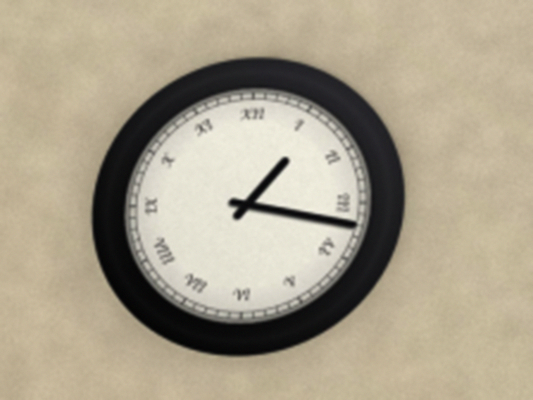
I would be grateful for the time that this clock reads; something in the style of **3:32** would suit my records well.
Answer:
**1:17**
